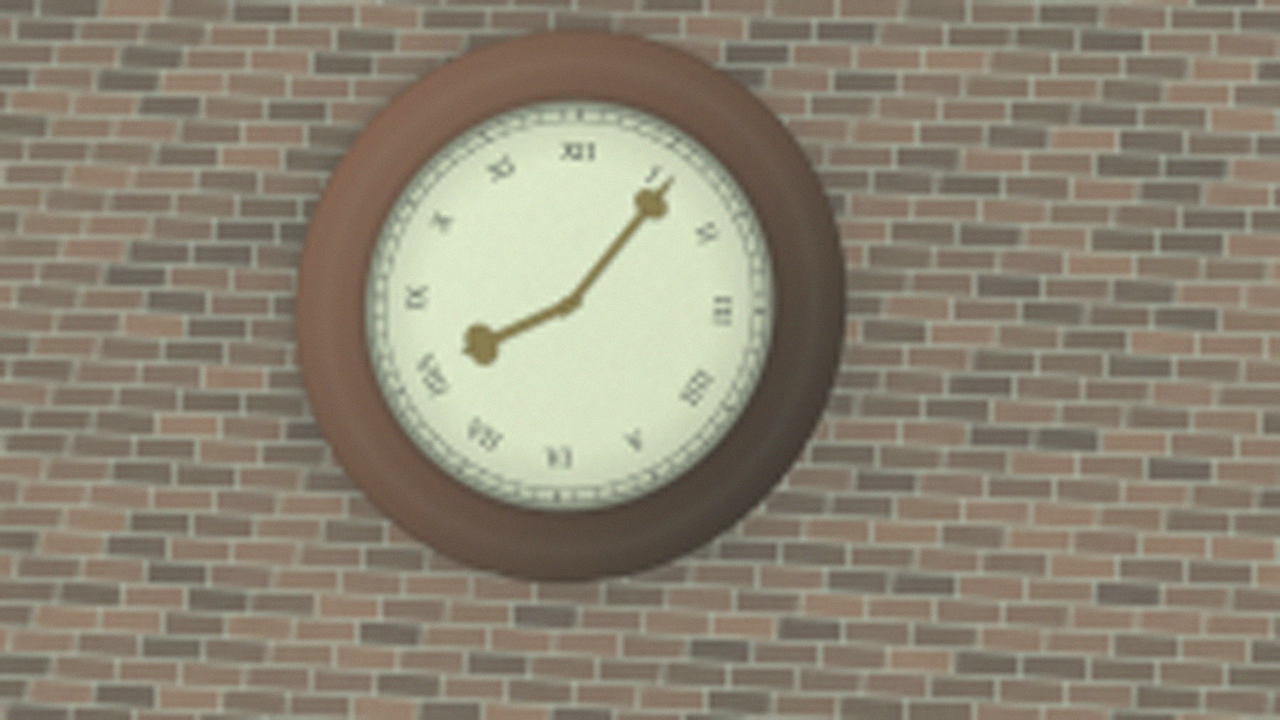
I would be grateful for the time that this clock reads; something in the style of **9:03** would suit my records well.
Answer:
**8:06**
